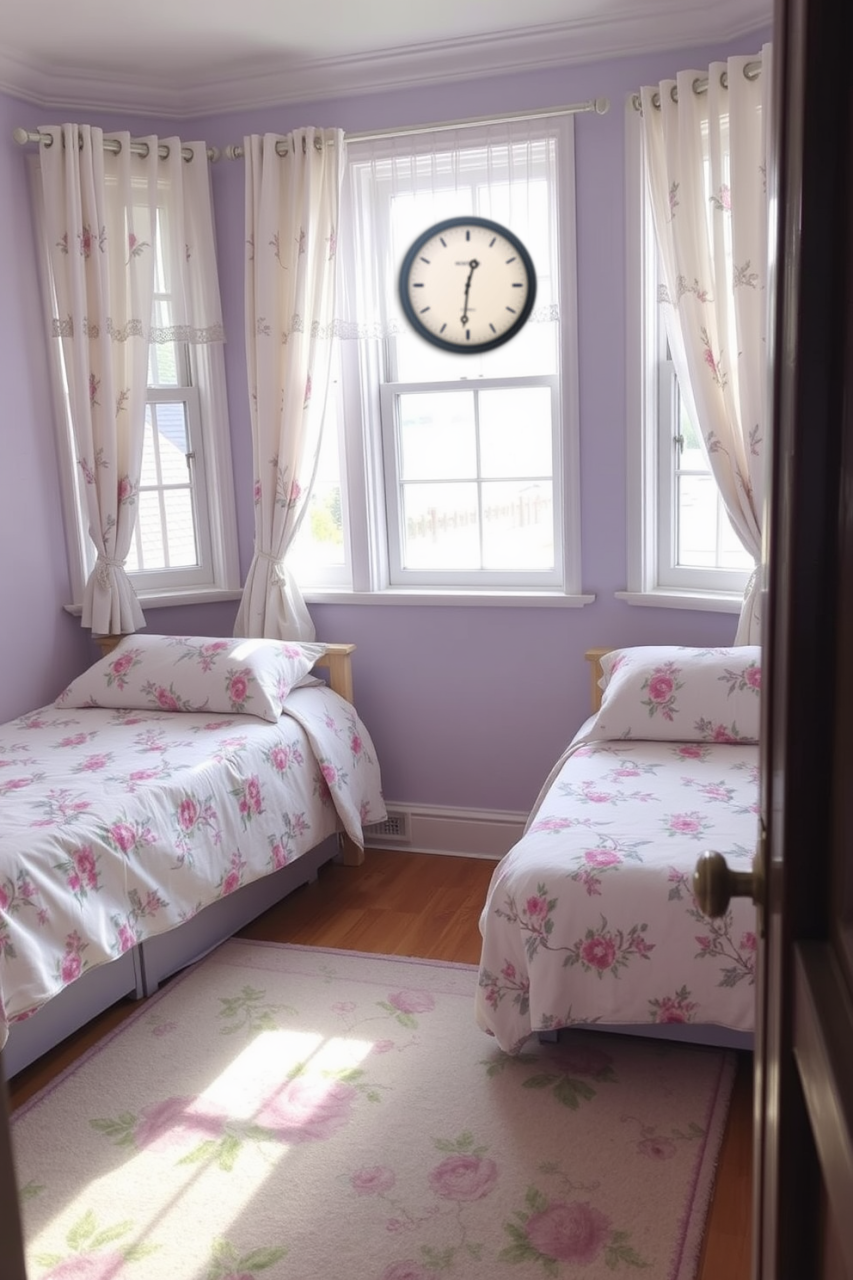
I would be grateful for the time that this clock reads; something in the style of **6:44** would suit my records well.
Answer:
**12:31**
